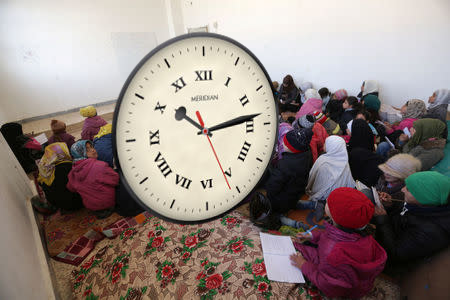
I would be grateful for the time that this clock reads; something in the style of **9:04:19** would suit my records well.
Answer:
**10:13:26**
